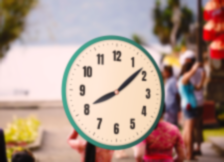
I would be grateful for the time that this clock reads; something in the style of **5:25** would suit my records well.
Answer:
**8:08**
